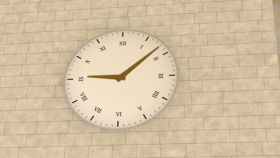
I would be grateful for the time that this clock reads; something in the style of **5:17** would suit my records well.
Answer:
**9:08**
